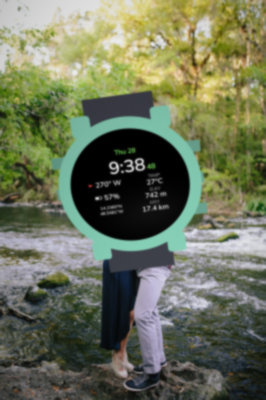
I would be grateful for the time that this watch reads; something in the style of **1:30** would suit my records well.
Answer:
**9:38**
